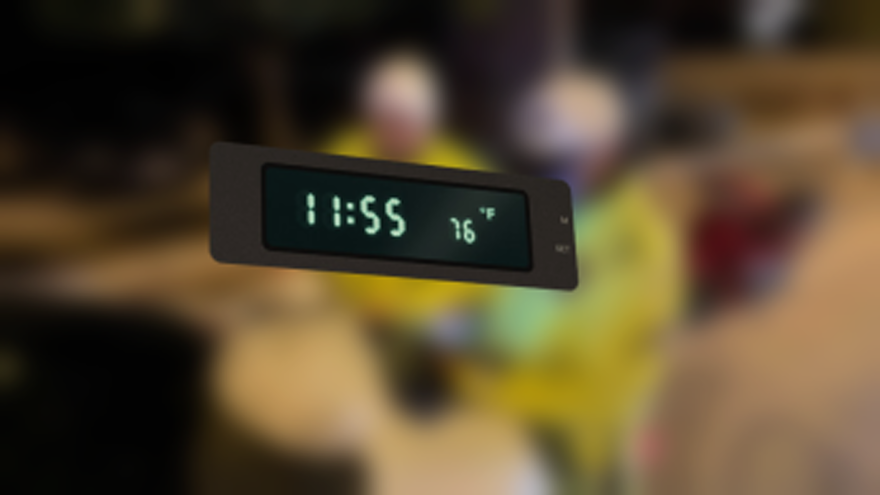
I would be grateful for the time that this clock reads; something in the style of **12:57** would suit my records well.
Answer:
**11:55**
